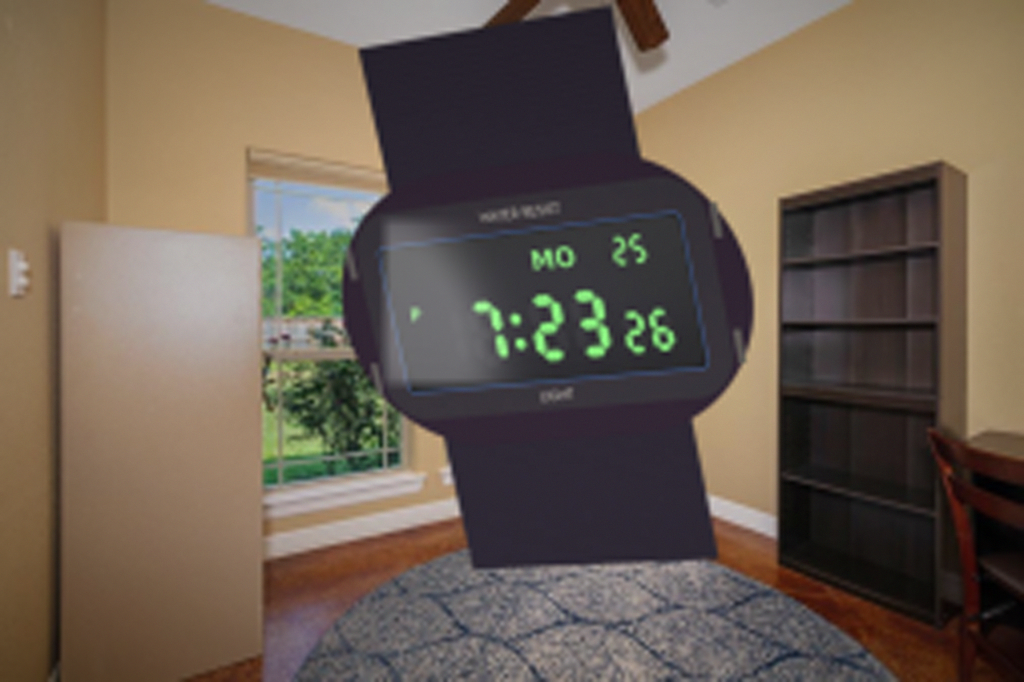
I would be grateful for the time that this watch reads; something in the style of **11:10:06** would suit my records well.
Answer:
**7:23:26**
